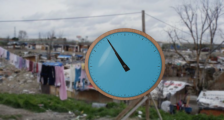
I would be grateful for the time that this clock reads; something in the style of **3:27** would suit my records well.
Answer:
**10:55**
